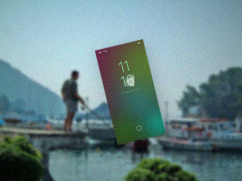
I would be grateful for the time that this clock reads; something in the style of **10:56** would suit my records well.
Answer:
**11:16**
